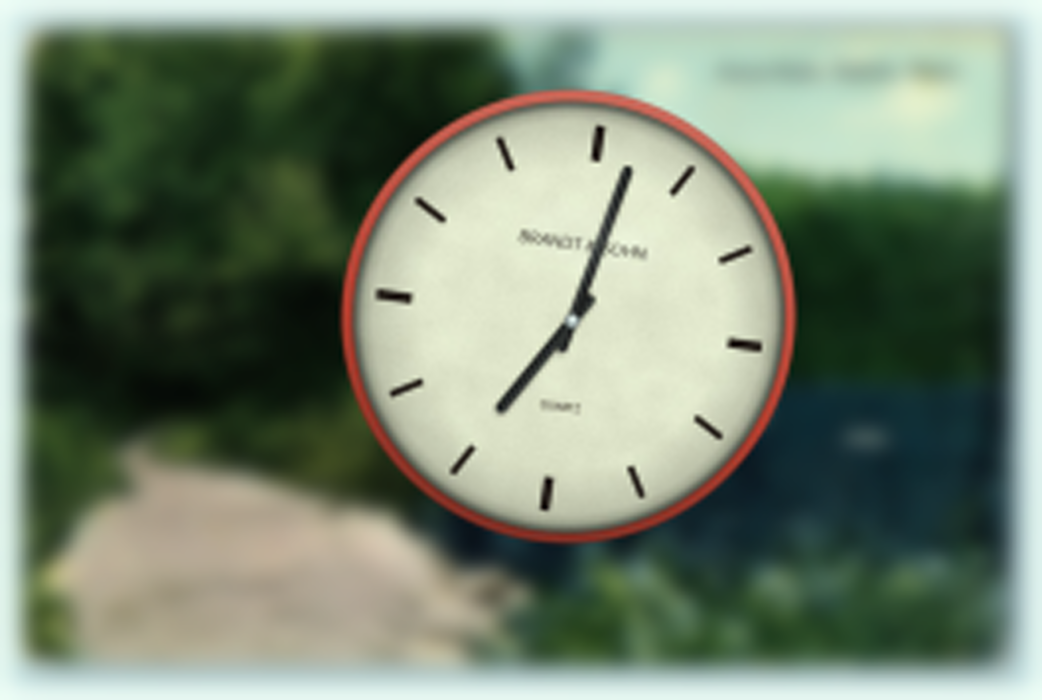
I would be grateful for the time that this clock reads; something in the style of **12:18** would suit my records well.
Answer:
**7:02**
